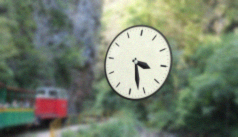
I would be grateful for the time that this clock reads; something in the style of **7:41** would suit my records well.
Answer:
**3:27**
